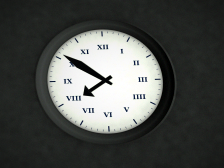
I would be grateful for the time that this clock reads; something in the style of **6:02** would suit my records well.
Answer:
**7:51**
